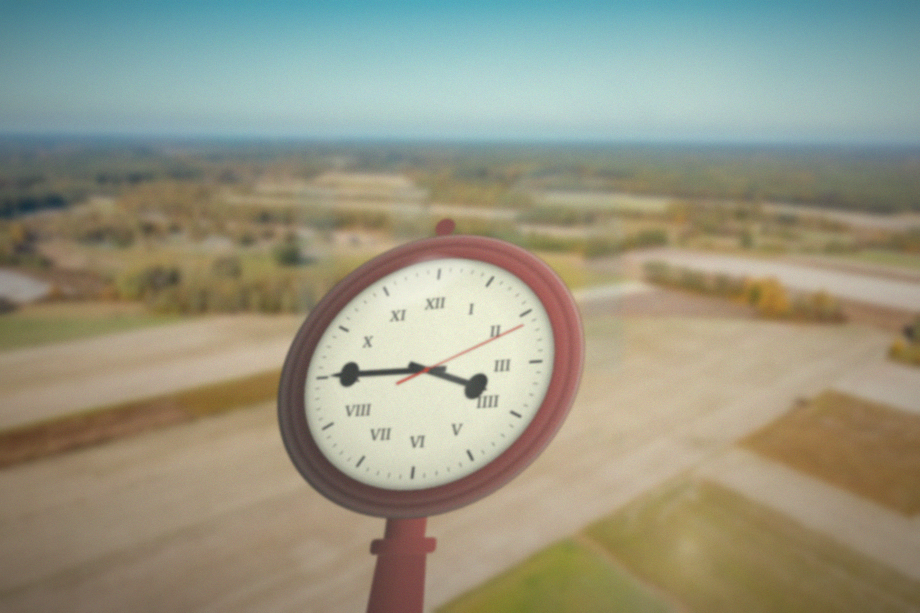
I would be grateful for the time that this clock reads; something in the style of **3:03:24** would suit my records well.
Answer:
**3:45:11**
